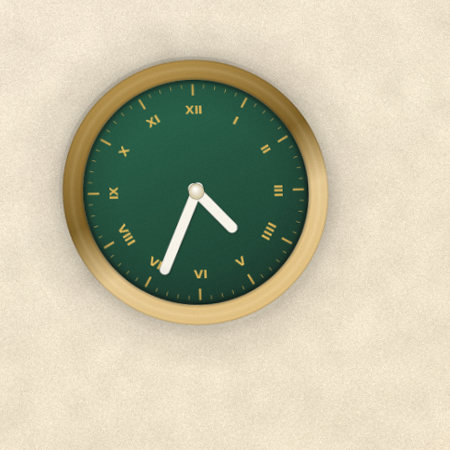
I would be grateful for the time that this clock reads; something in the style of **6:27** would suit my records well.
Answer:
**4:34**
